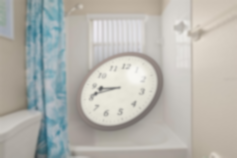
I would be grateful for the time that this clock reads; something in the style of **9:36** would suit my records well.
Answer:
**8:41**
